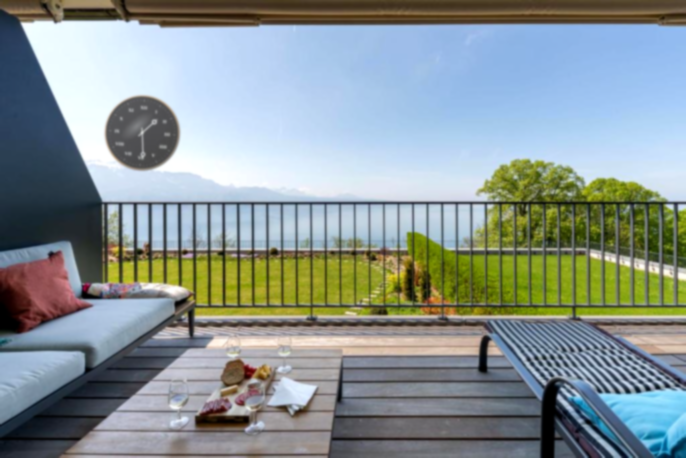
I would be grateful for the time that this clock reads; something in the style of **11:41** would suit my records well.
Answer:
**1:29**
